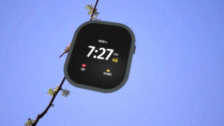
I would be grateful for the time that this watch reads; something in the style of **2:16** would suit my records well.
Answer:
**7:27**
